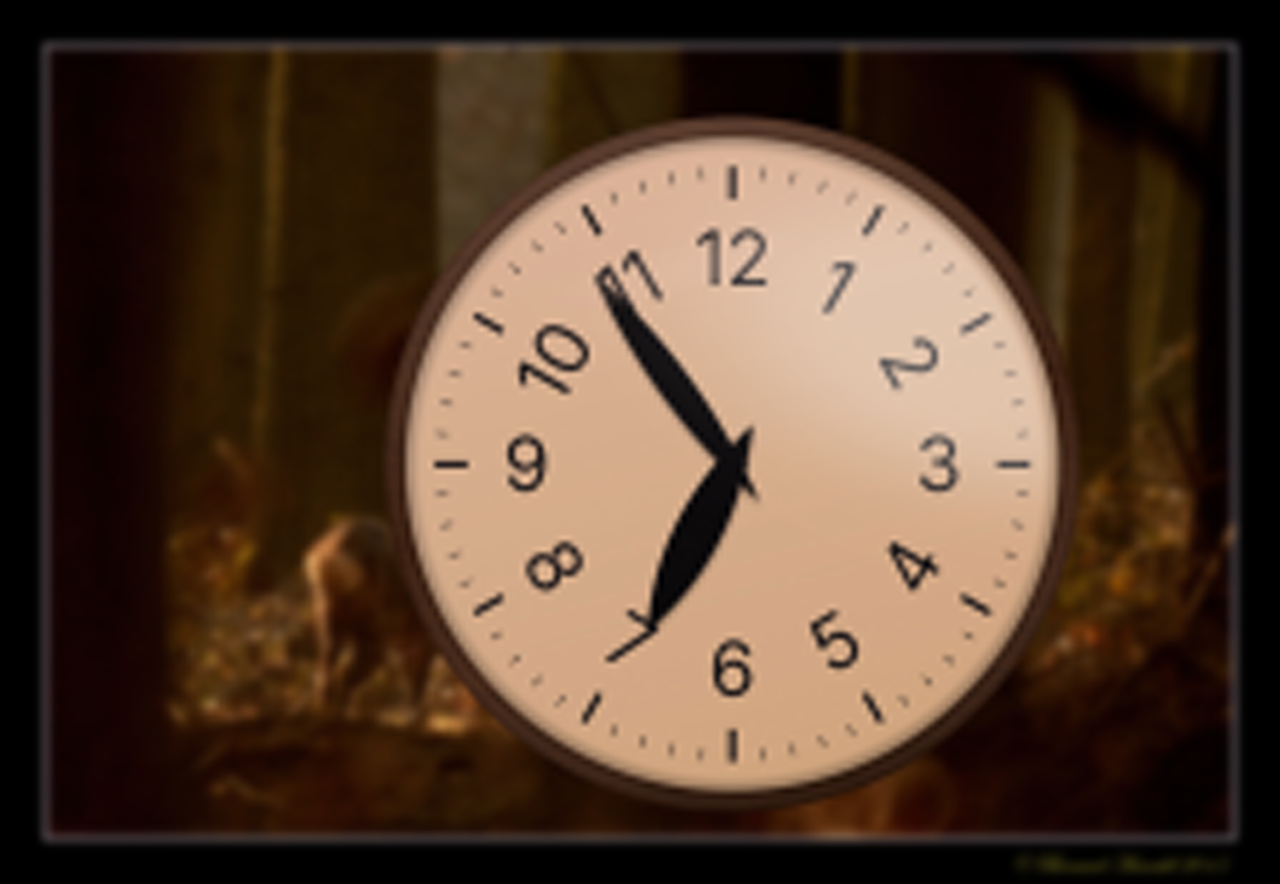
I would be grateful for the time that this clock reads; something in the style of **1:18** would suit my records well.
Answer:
**6:54**
